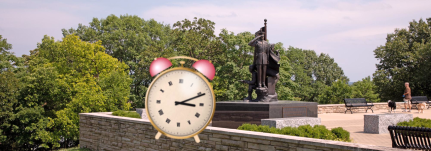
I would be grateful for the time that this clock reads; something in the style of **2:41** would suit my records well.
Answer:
**3:11**
